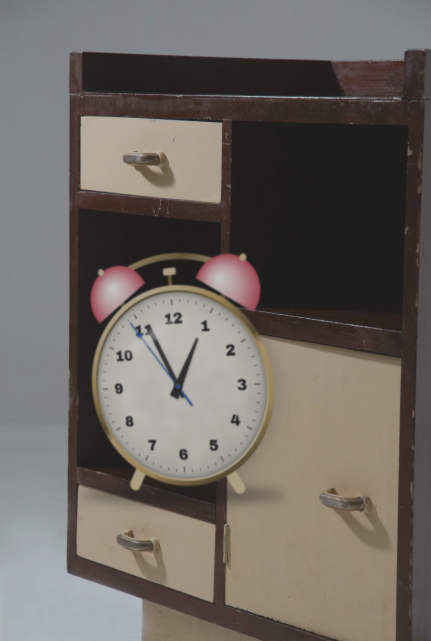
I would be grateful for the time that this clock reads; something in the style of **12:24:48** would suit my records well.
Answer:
**12:55:54**
